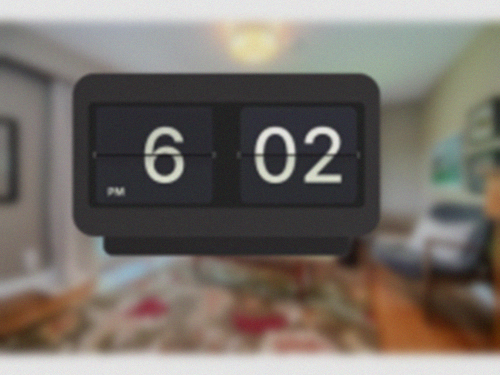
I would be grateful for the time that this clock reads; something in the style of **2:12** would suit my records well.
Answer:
**6:02**
